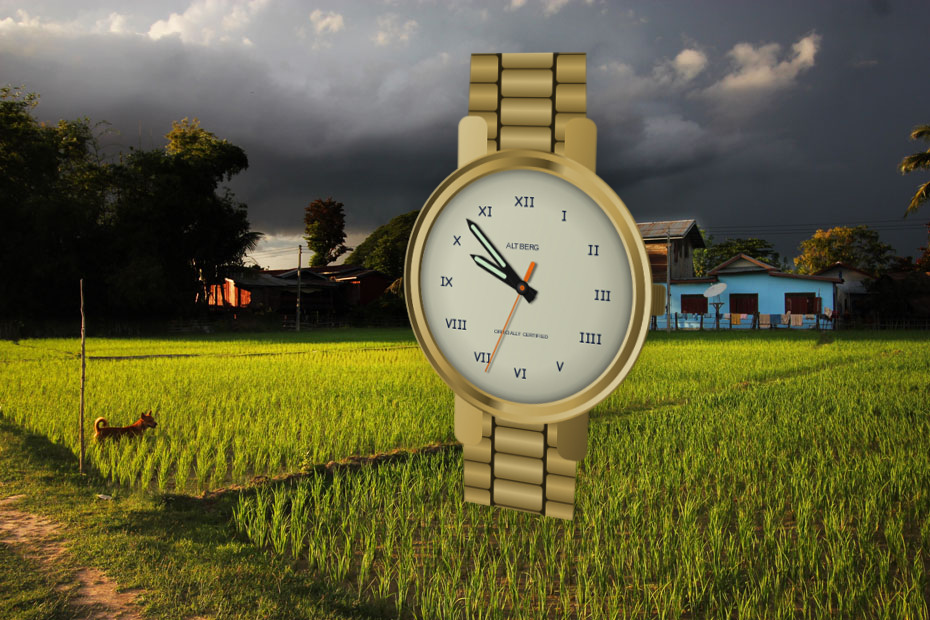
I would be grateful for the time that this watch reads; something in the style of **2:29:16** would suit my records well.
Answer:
**9:52:34**
